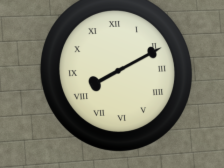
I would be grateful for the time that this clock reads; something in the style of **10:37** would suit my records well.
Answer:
**8:11**
